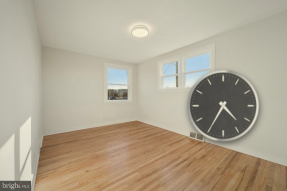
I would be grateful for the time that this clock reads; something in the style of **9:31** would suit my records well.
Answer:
**4:35**
